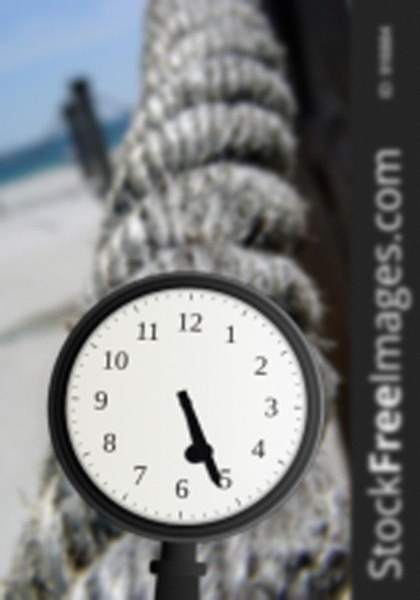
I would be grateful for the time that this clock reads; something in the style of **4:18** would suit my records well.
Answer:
**5:26**
